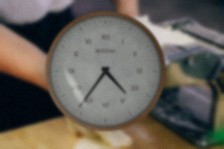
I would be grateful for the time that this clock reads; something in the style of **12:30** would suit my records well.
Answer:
**4:36**
